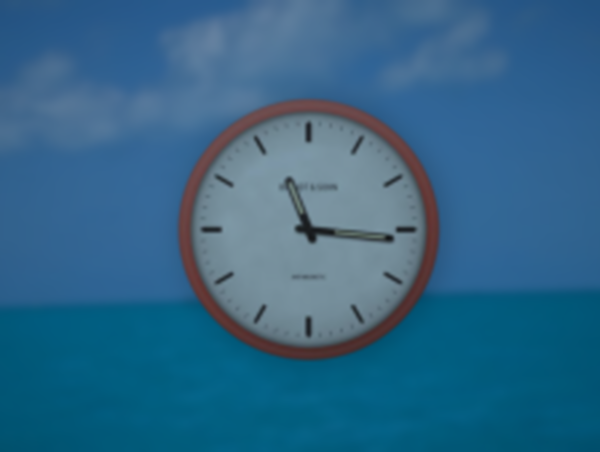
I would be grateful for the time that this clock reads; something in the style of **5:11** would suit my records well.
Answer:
**11:16**
